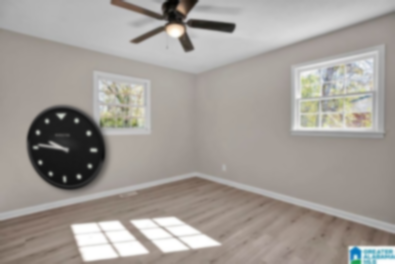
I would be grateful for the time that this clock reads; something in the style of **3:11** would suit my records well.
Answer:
**9:46**
